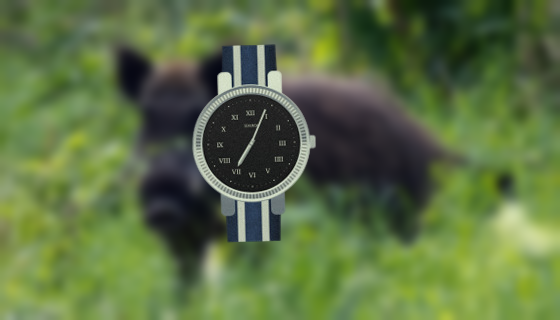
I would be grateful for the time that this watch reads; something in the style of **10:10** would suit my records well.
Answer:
**7:04**
